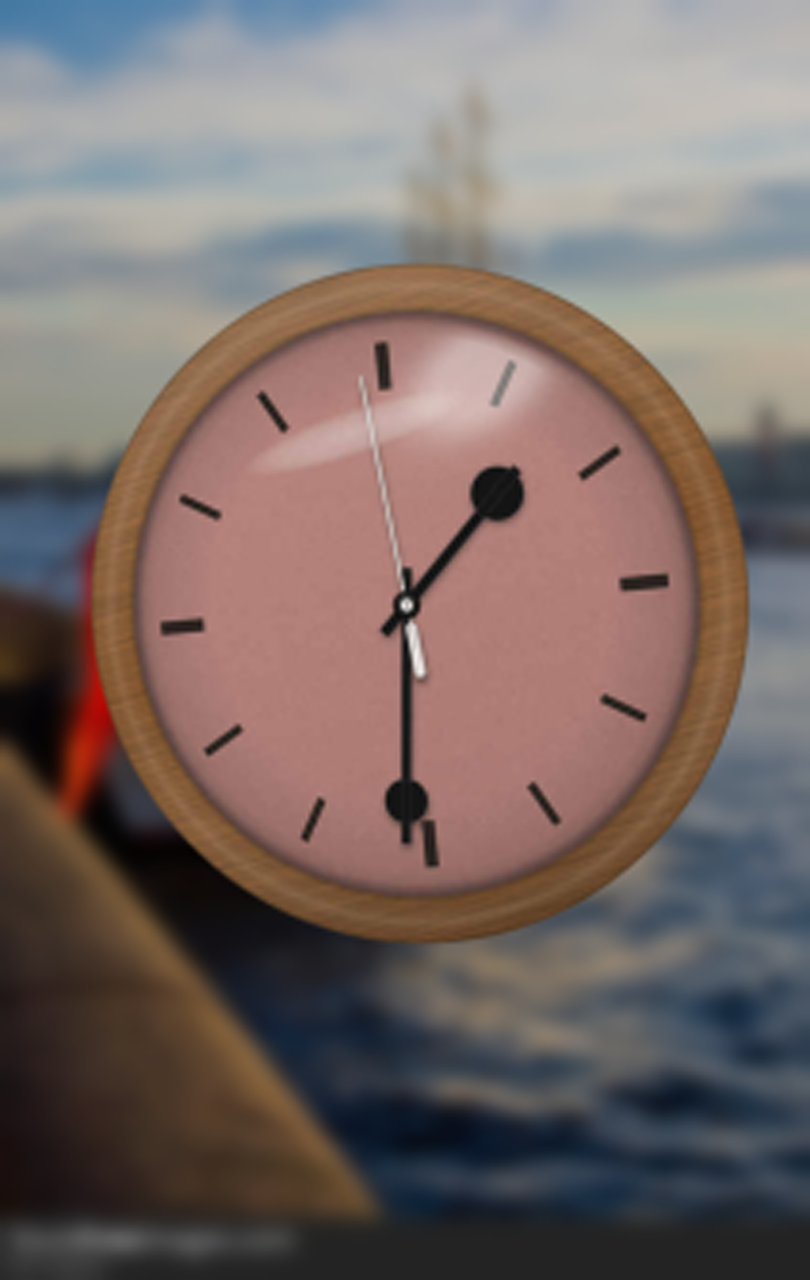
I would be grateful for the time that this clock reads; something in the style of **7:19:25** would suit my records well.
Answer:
**1:30:59**
